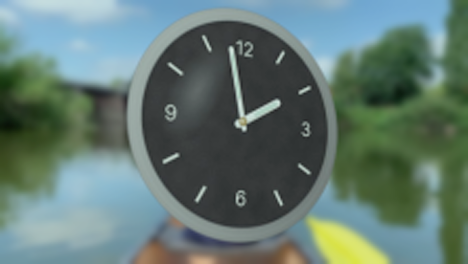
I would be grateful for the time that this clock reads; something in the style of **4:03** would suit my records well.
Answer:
**1:58**
